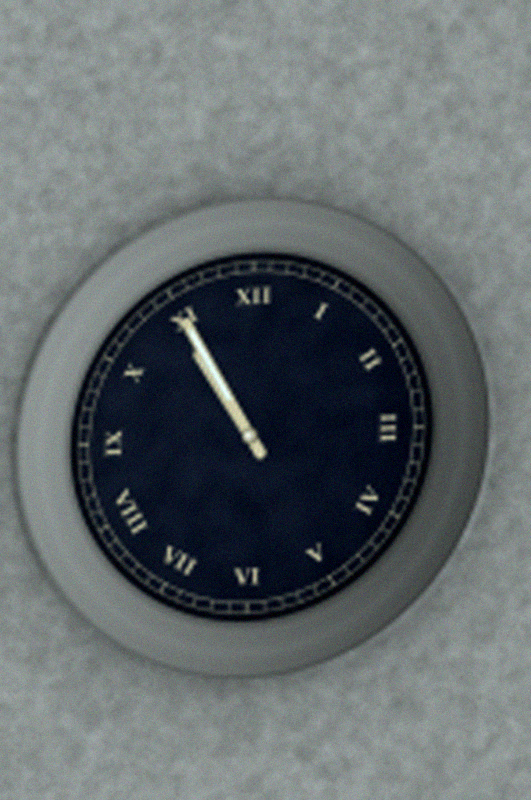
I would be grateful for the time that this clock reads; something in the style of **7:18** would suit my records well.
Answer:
**10:55**
